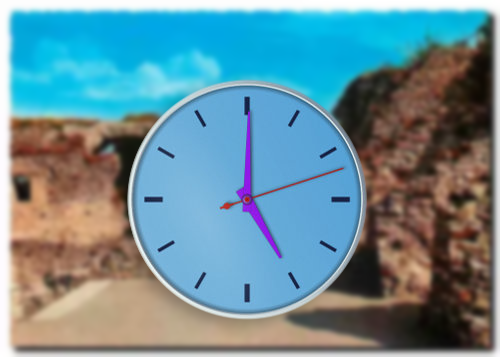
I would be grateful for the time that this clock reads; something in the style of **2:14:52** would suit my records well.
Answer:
**5:00:12**
